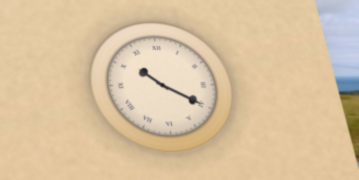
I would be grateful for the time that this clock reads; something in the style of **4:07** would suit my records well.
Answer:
**10:20**
